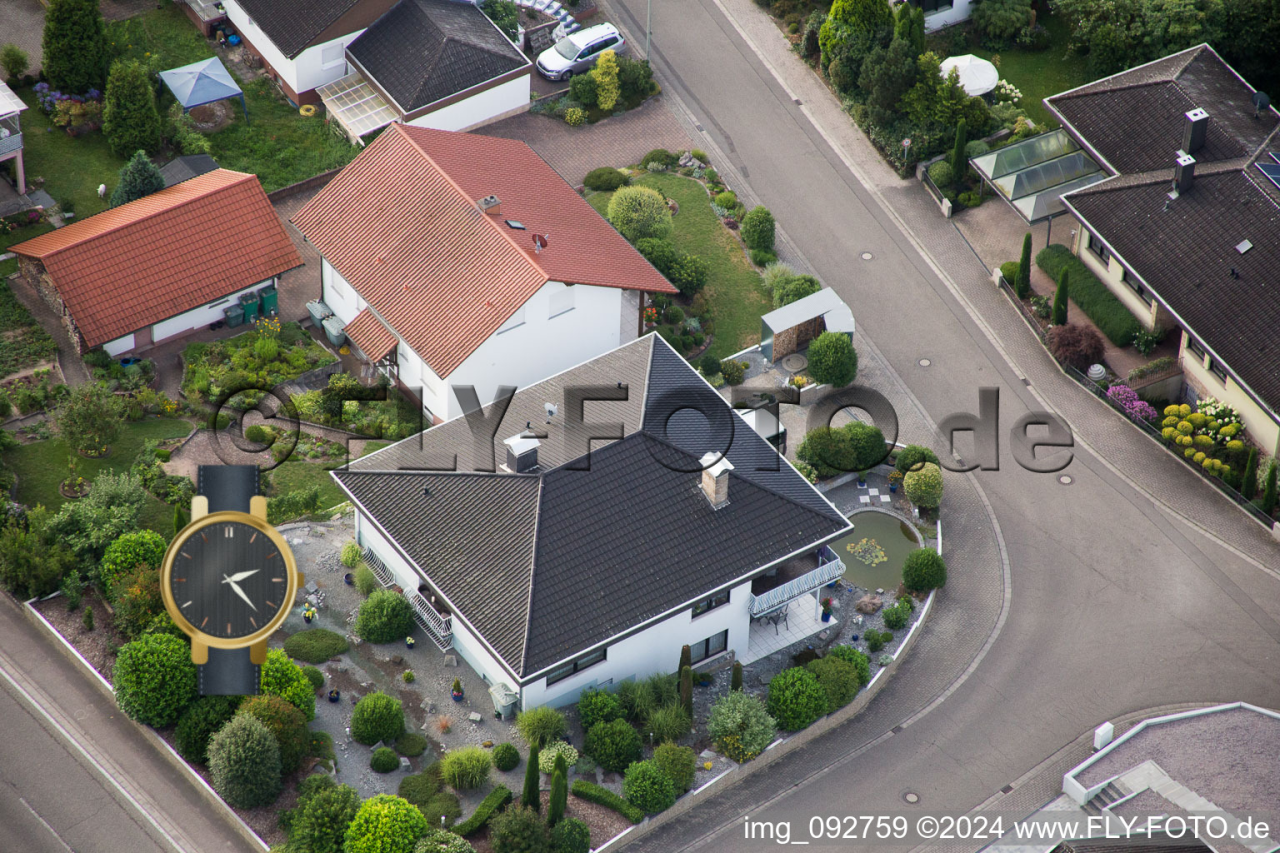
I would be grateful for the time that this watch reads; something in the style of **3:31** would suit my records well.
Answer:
**2:23**
